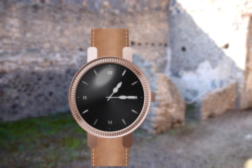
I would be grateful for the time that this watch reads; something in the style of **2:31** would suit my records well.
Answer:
**1:15**
